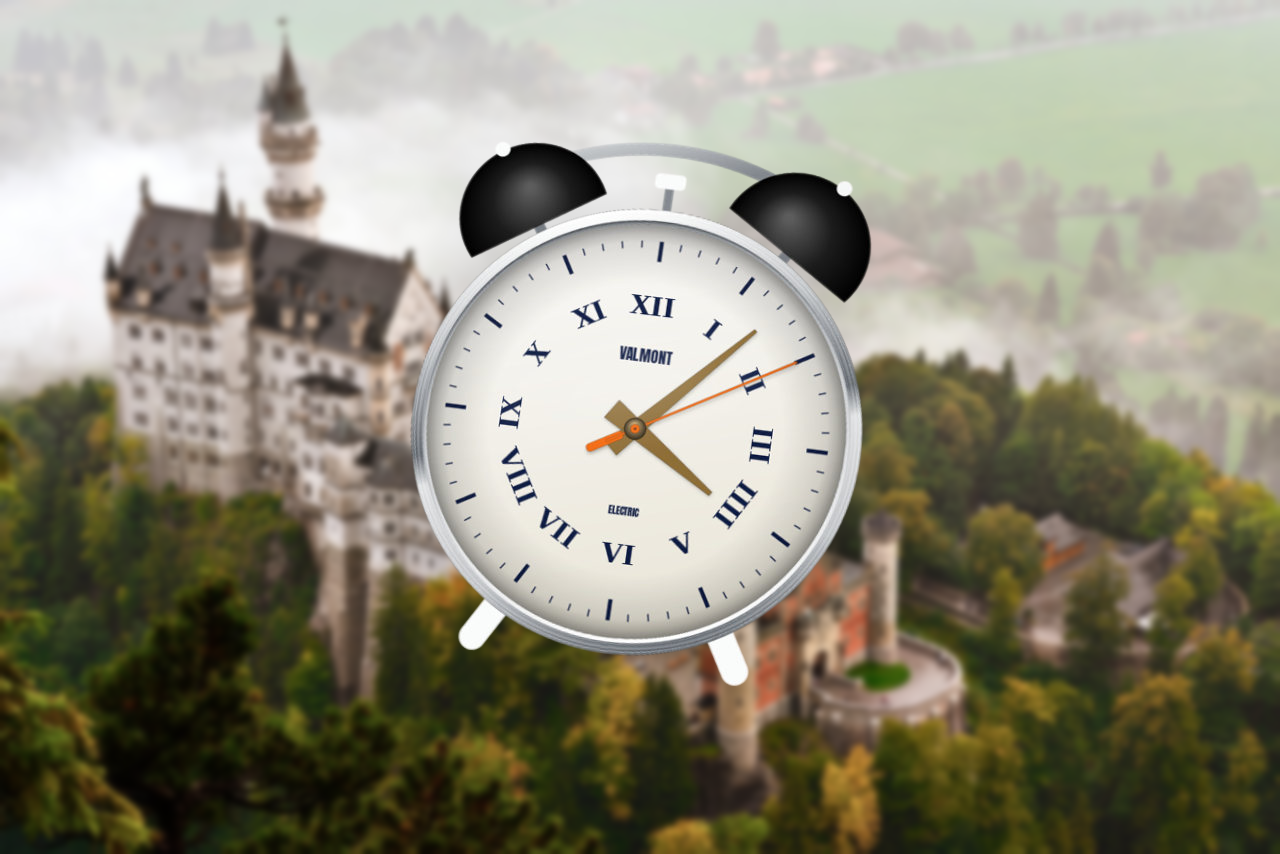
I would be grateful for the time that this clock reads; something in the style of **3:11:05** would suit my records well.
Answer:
**4:07:10**
